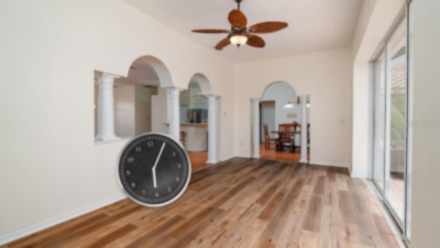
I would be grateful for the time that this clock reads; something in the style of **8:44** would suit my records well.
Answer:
**6:05**
